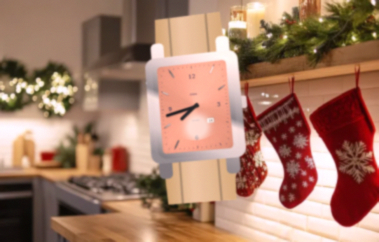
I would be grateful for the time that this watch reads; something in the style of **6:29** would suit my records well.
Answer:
**7:43**
